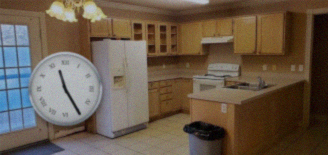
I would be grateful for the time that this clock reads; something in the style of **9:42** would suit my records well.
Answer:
**11:25**
